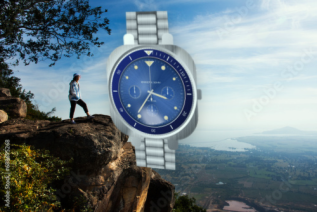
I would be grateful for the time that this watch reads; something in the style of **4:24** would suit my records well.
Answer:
**3:36**
